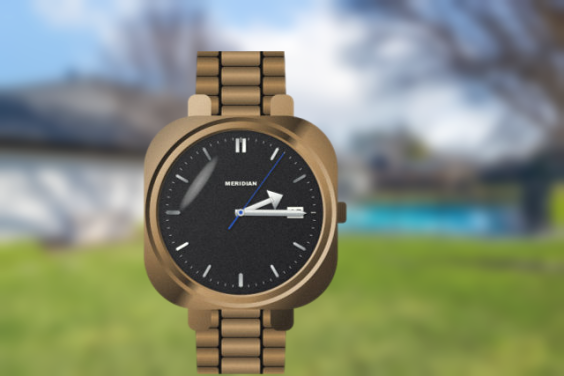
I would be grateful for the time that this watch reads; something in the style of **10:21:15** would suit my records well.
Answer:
**2:15:06**
